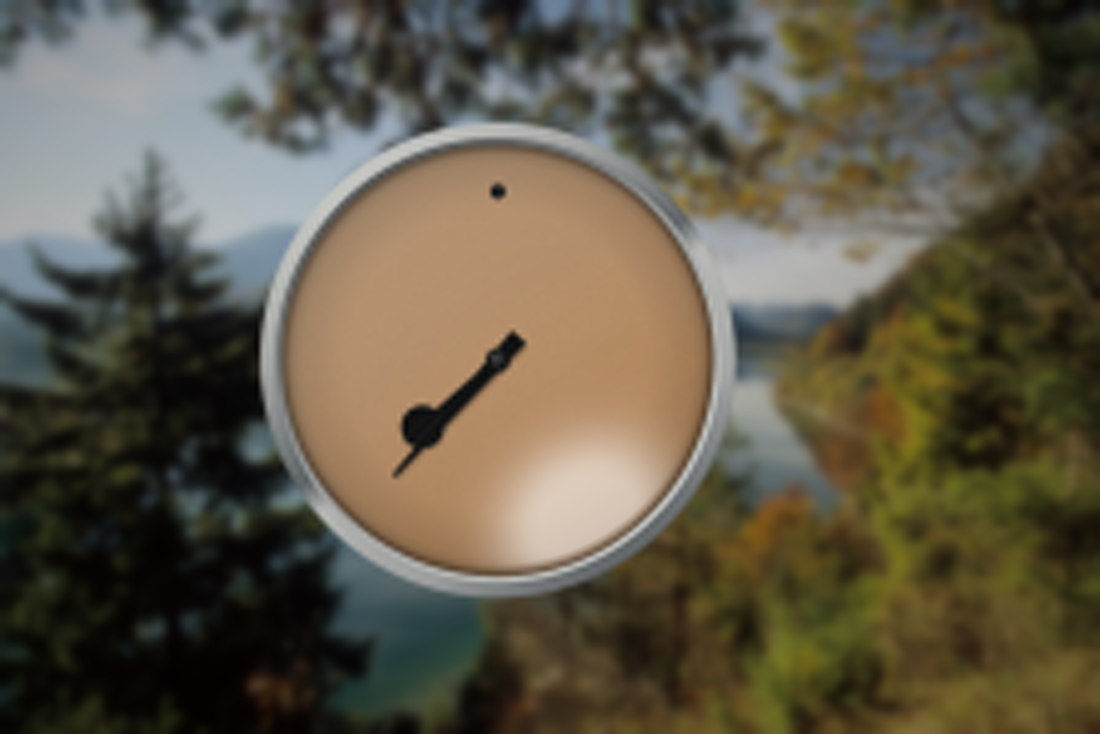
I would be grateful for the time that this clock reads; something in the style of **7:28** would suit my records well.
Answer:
**7:37**
